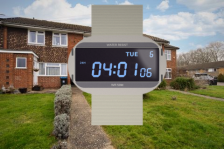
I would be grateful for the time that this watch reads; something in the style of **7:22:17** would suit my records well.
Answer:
**4:01:06**
